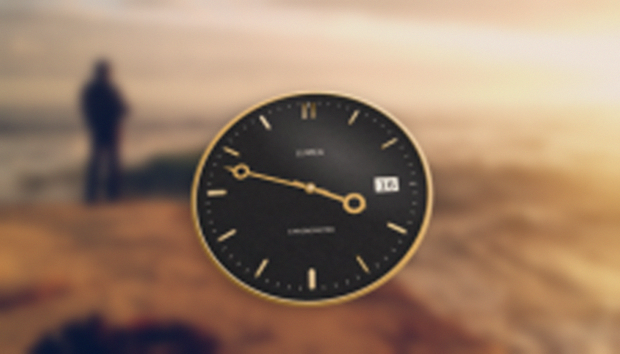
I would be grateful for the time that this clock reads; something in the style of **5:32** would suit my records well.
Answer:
**3:48**
